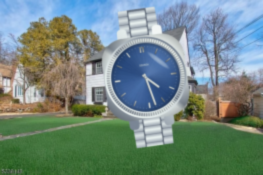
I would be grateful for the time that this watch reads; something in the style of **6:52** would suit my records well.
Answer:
**4:28**
